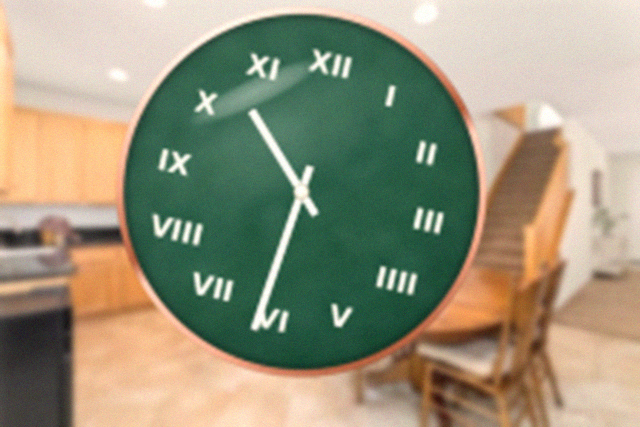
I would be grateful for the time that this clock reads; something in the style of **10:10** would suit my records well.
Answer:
**10:31**
